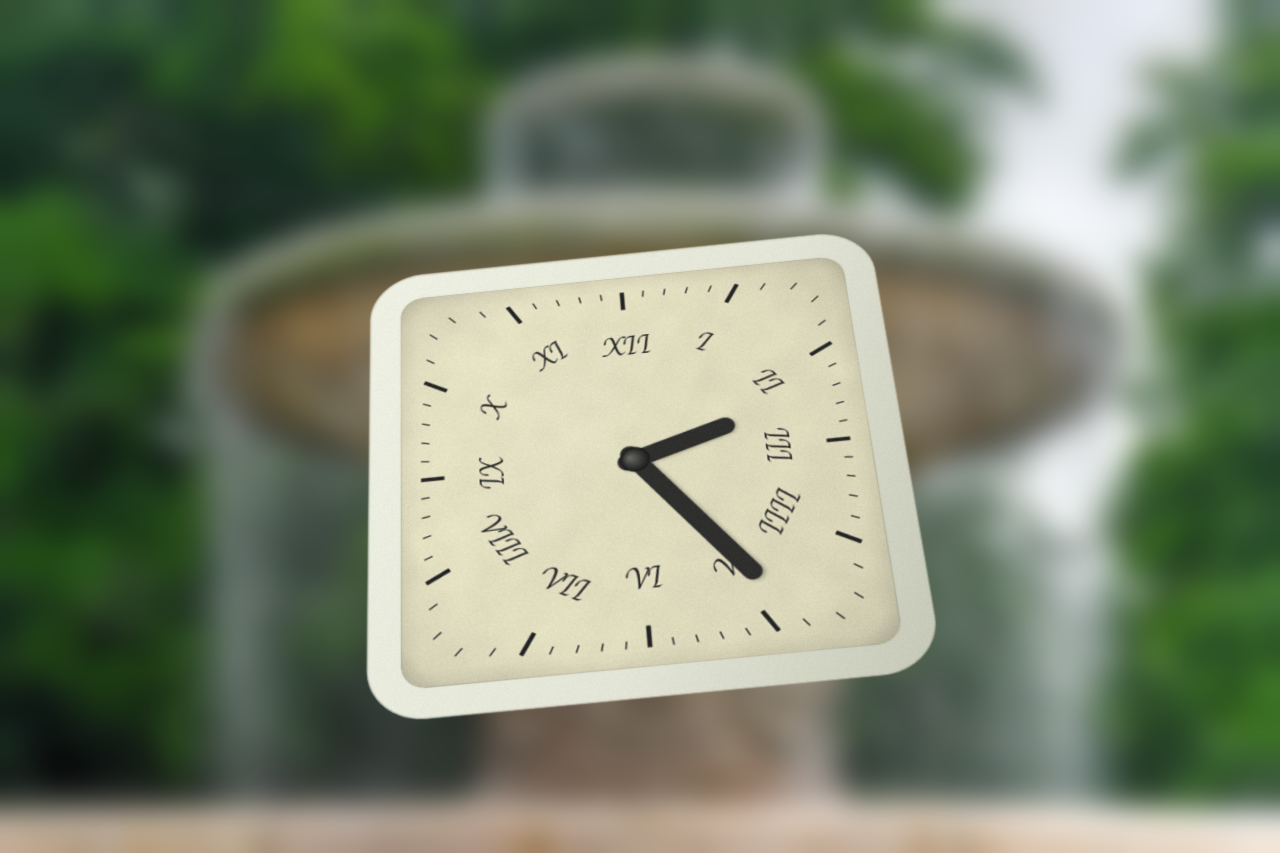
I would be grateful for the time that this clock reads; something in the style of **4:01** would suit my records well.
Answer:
**2:24**
